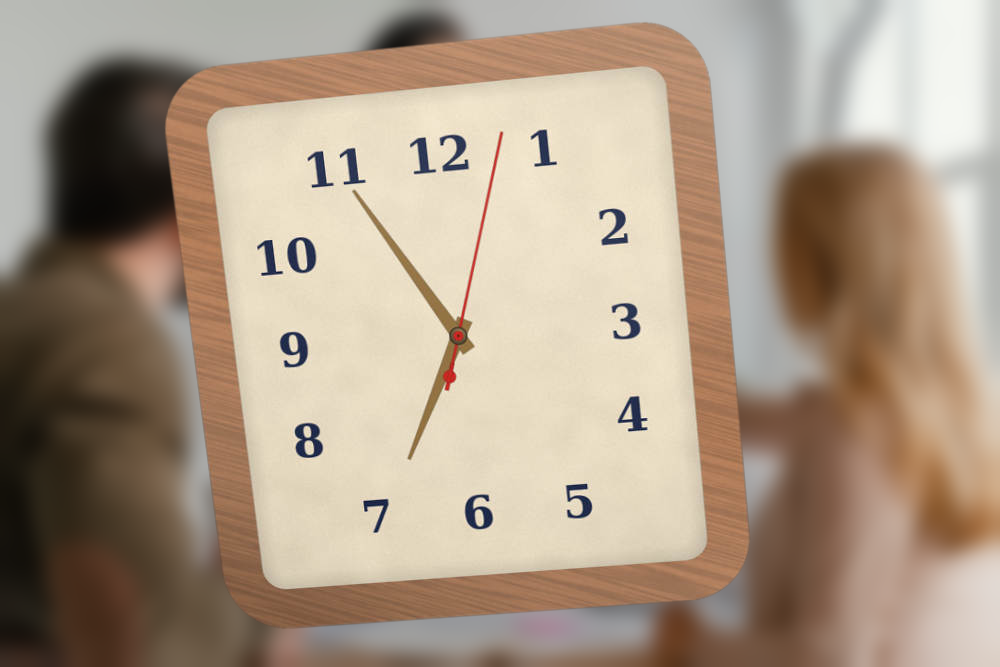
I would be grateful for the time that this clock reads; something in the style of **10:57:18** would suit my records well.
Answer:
**6:55:03**
